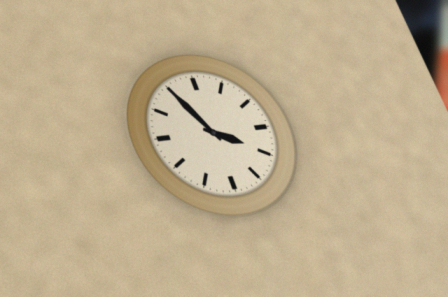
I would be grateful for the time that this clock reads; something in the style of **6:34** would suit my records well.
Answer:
**3:55**
